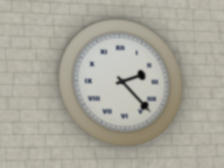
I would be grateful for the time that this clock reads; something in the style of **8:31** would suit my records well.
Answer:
**2:23**
